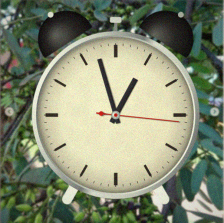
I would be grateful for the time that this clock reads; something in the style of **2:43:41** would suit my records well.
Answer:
**12:57:16**
